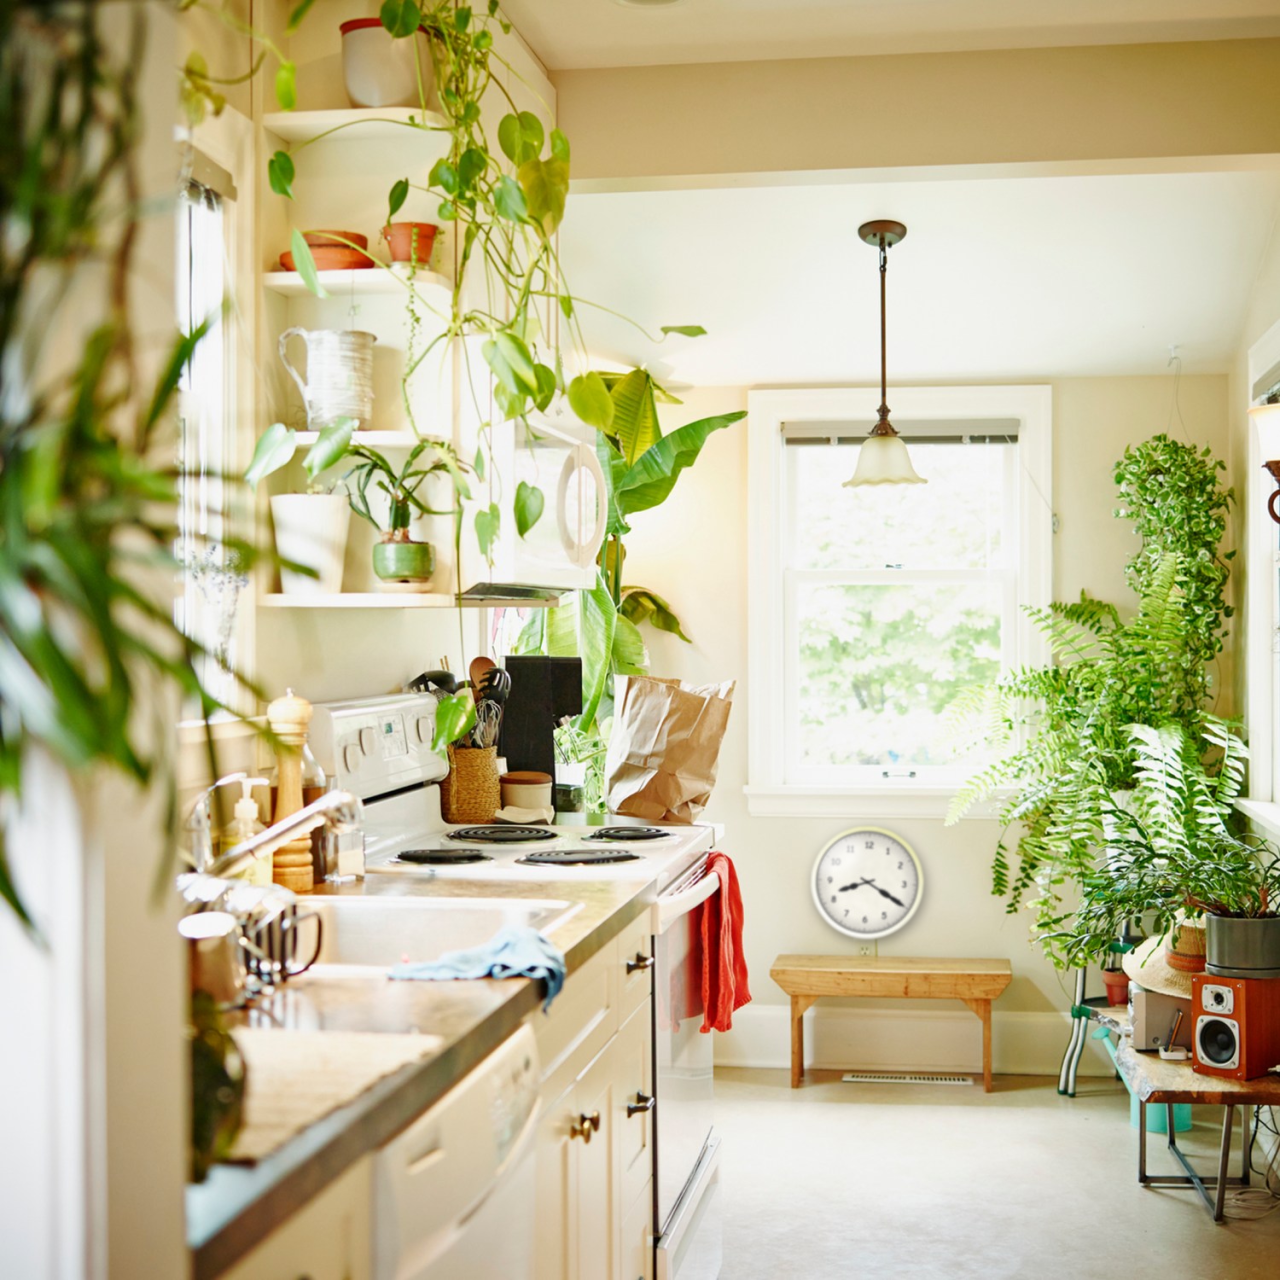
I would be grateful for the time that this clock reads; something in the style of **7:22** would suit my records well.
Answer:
**8:20**
